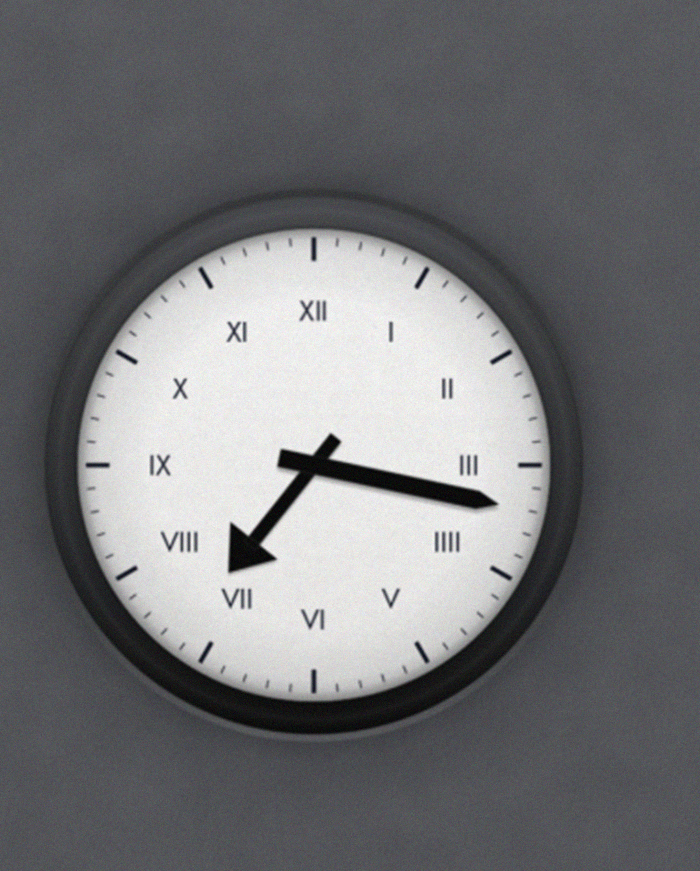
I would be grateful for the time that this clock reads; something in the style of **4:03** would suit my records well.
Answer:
**7:17**
